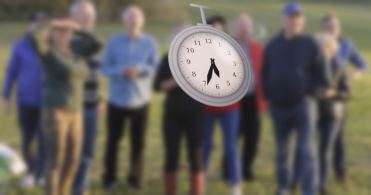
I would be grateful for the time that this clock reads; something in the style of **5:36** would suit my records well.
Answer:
**5:34**
